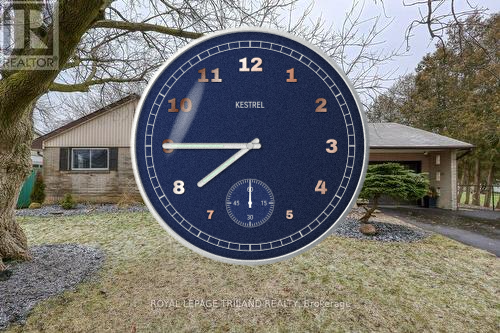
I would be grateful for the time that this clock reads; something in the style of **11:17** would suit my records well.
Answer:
**7:45**
